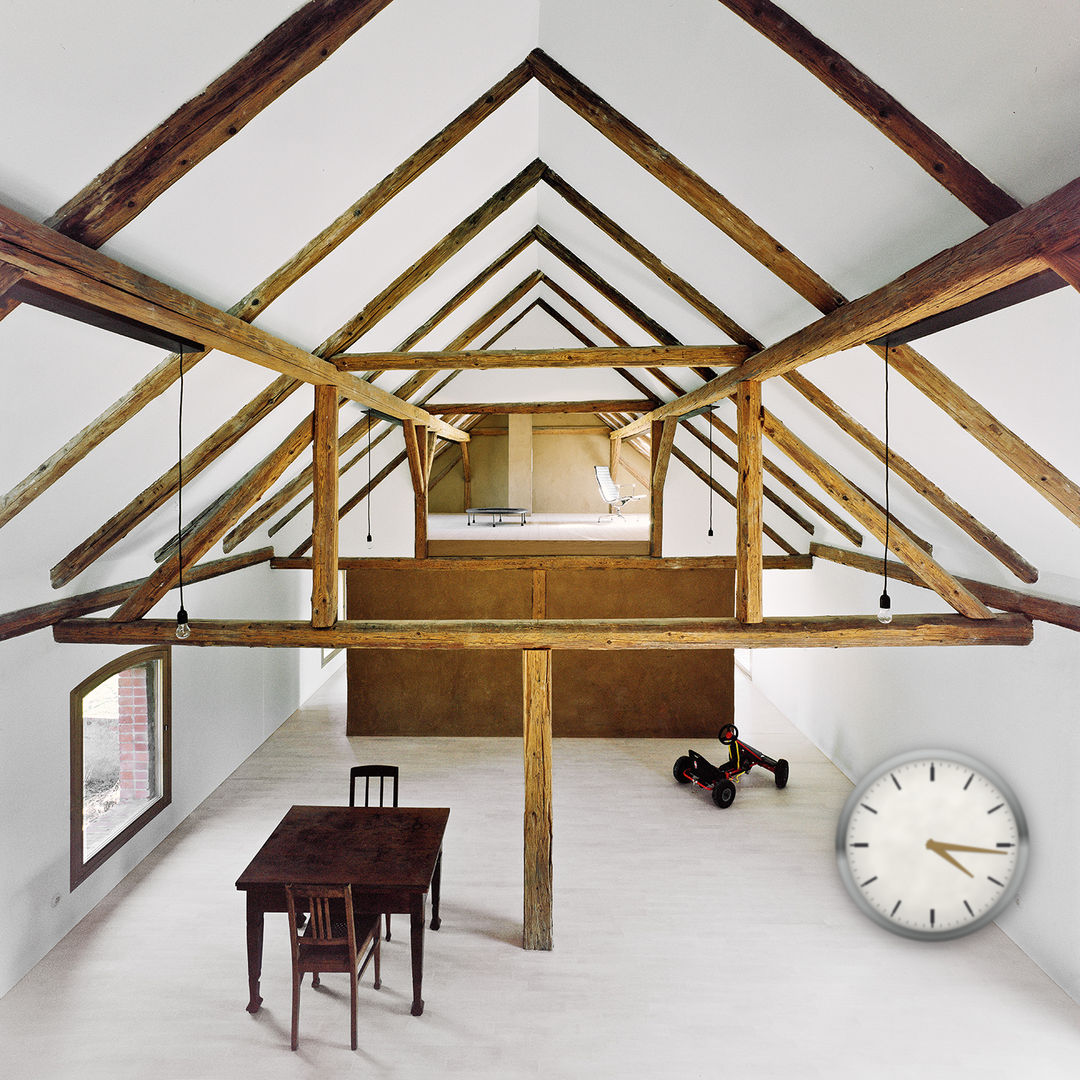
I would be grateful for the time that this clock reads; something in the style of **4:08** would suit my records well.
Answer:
**4:16**
